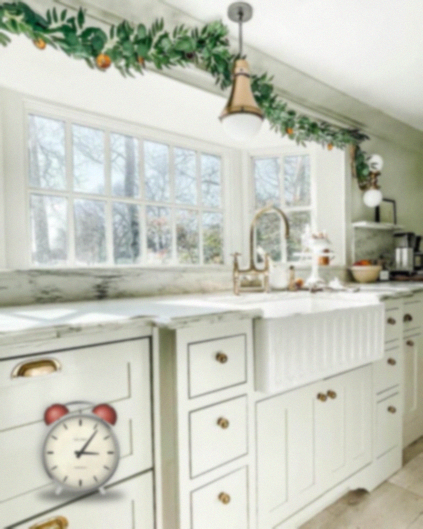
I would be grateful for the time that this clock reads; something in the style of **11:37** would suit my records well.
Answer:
**3:06**
